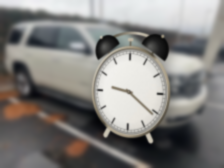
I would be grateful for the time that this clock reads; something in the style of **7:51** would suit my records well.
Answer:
**9:21**
